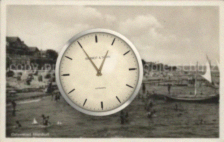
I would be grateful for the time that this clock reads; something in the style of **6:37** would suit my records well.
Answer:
**12:55**
